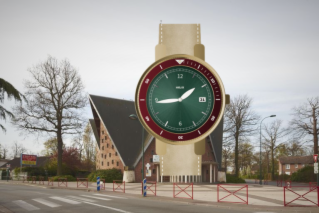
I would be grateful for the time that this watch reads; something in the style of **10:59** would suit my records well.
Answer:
**1:44**
